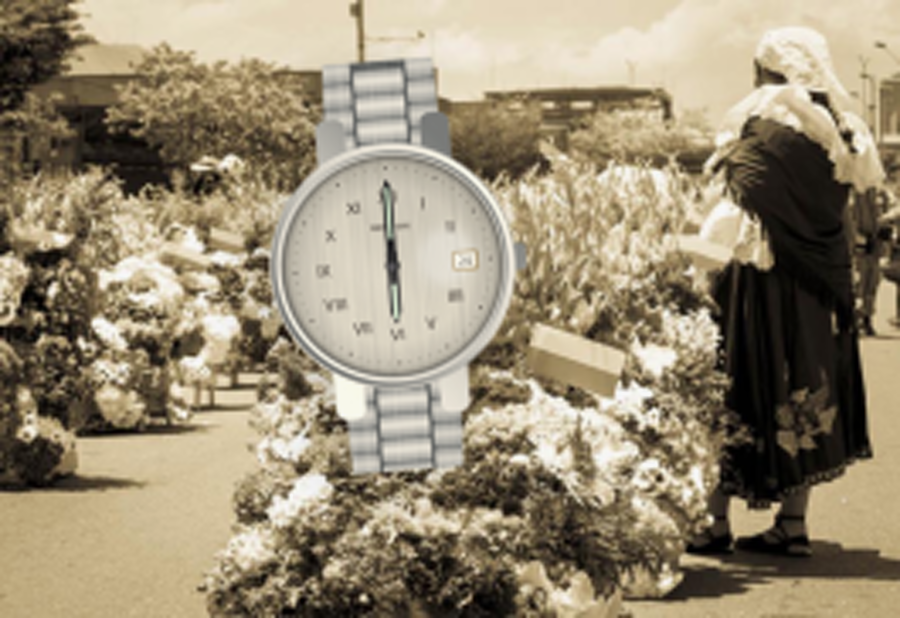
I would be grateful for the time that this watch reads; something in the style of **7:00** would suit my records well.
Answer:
**6:00**
